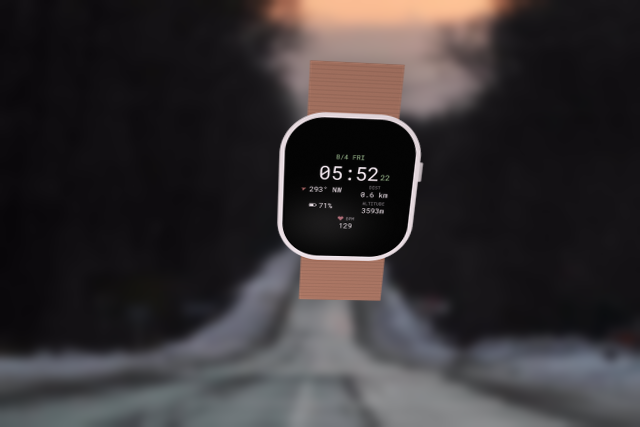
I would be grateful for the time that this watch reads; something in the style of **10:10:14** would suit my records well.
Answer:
**5:52:22**
